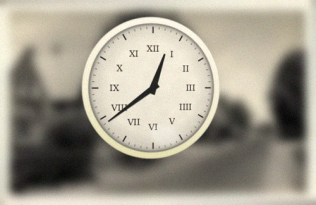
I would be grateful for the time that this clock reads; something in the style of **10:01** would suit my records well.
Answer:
**12:39**
